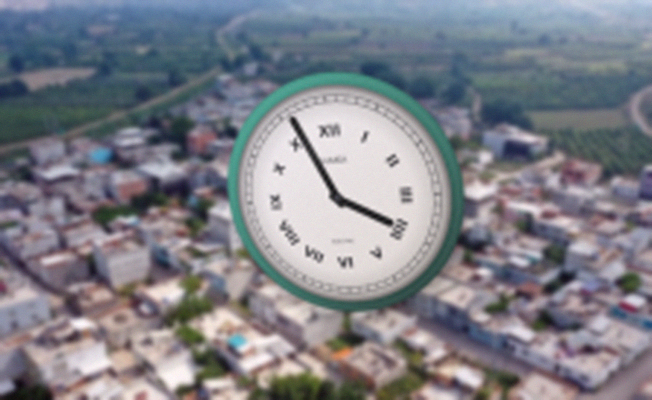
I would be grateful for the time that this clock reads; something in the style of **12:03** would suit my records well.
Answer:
**3:56**
